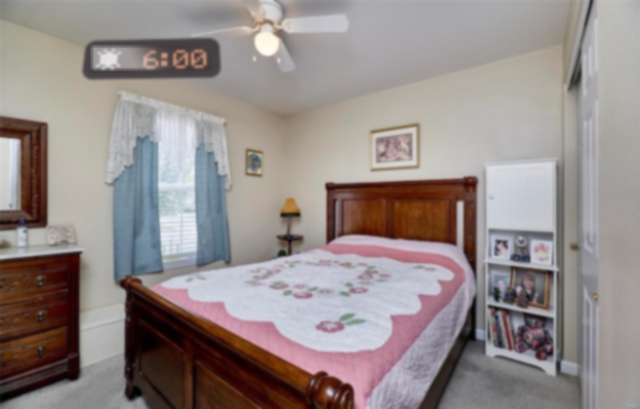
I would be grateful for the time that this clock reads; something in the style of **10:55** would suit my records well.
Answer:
**6:00**
